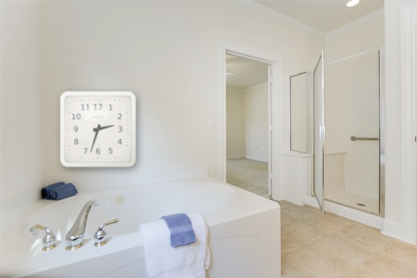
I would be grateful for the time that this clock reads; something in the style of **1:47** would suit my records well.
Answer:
**2:33**
